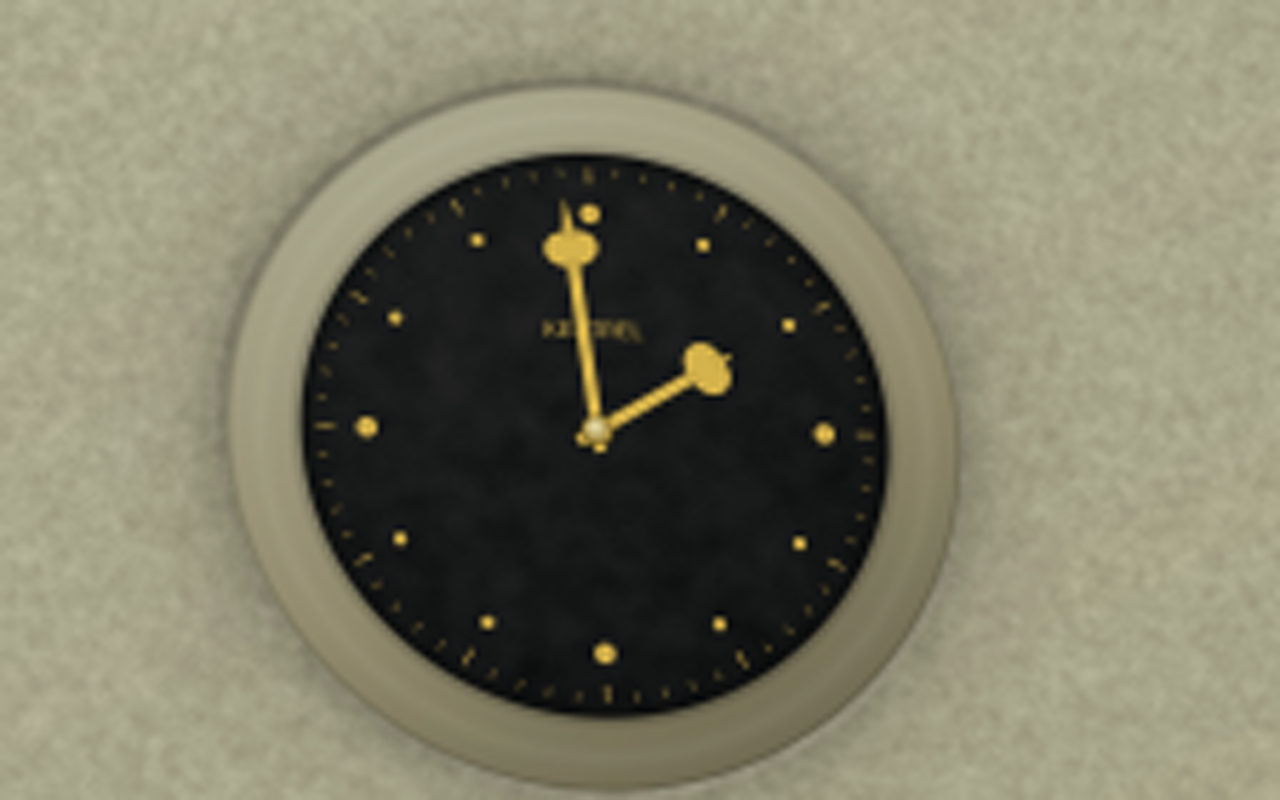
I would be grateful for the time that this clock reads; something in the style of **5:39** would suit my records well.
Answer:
**1:59**
